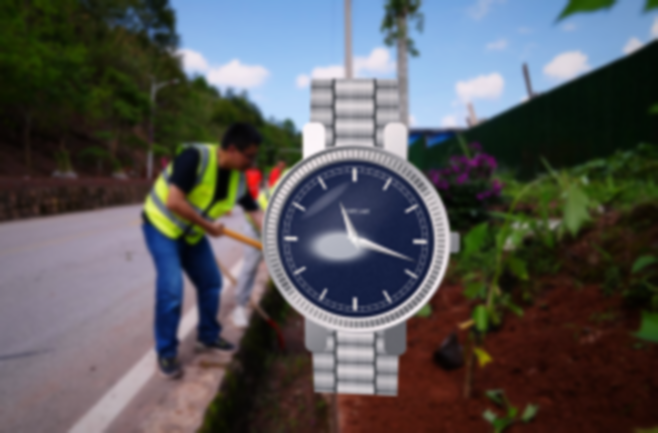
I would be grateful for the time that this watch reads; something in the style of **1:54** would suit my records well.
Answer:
**11:18**
